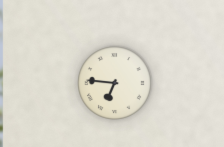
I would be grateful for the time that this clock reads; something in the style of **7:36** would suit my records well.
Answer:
**6:46**
